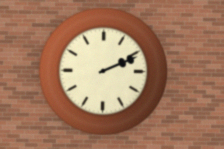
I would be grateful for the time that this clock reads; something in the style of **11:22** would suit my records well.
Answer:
**2:11**
